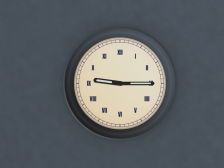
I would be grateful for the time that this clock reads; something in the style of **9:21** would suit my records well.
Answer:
**9:15**
